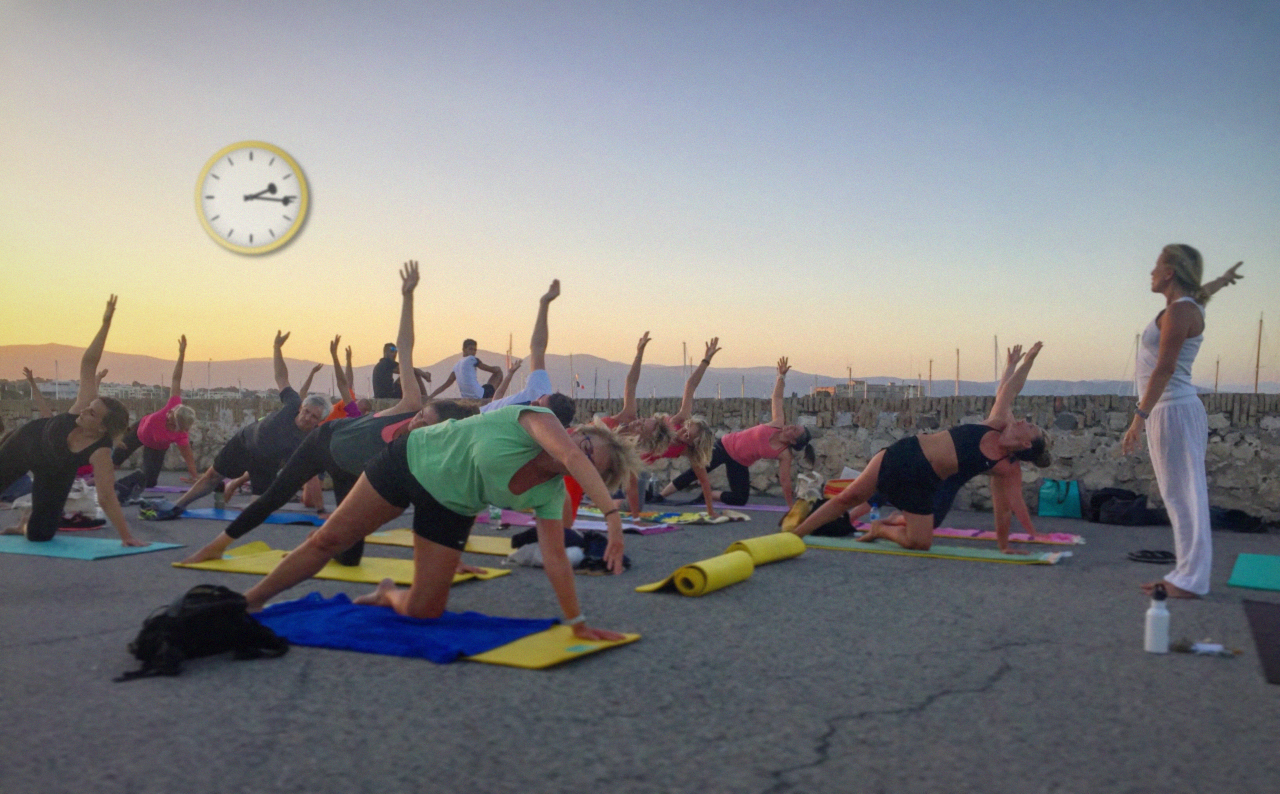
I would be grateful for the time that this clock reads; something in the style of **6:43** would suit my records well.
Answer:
**2:16**
